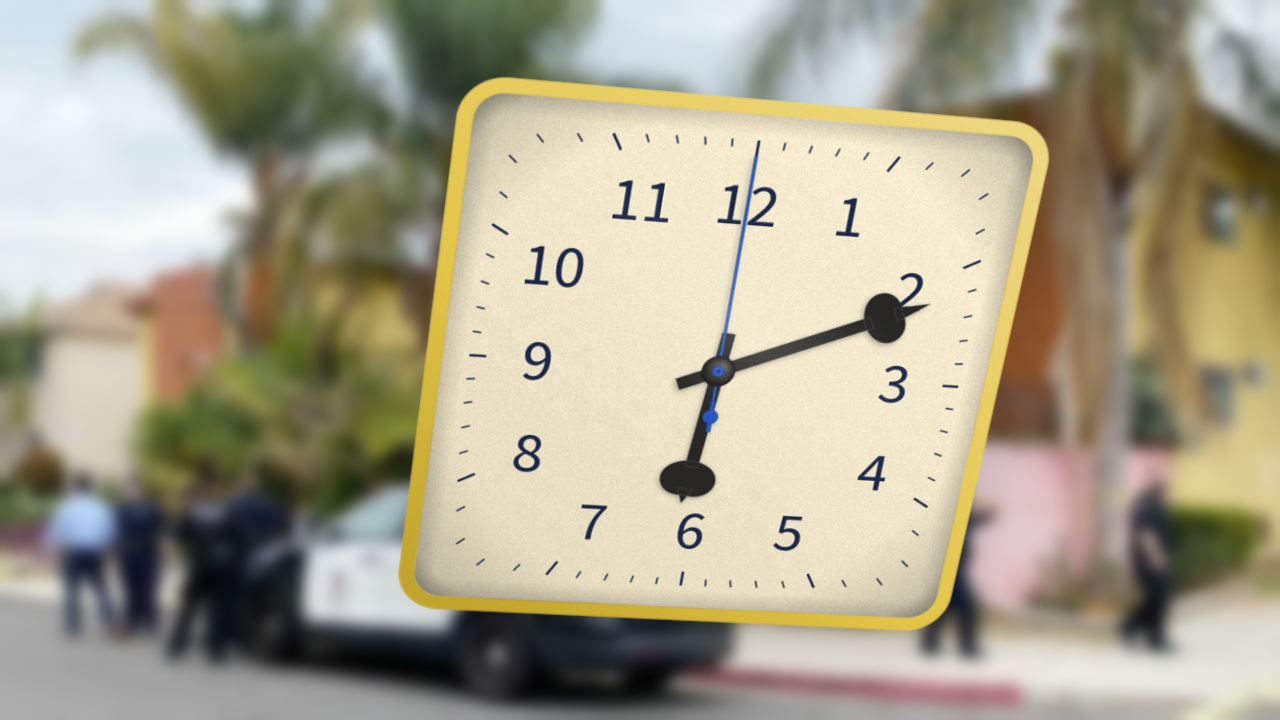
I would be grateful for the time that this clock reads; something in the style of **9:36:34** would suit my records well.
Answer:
**6:11:00**
